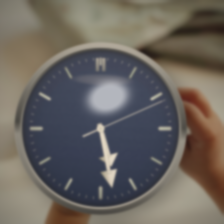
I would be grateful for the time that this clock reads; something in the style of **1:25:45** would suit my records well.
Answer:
**5:28:11**
